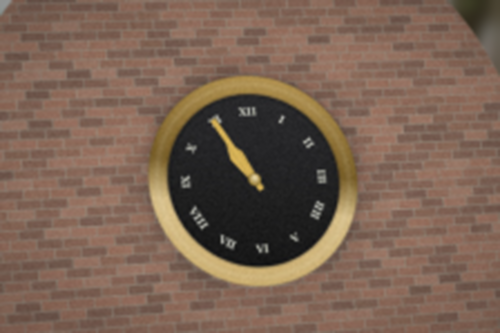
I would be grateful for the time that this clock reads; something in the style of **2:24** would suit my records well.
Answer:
**10:55**
